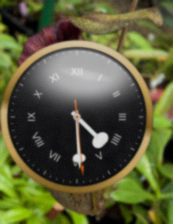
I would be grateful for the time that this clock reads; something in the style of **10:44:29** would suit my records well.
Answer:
**4:29:29**
